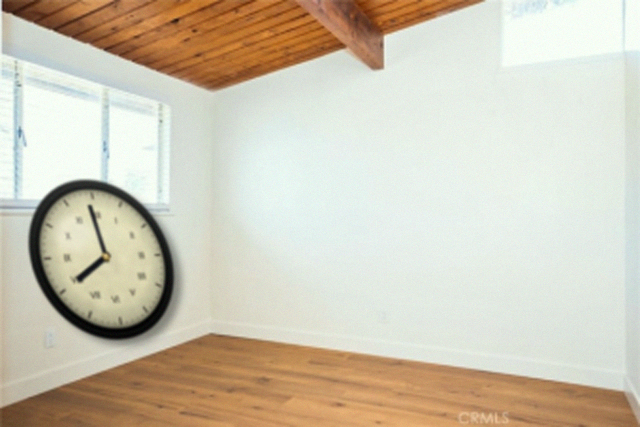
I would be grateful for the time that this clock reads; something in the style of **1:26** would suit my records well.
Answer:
**7:59**
